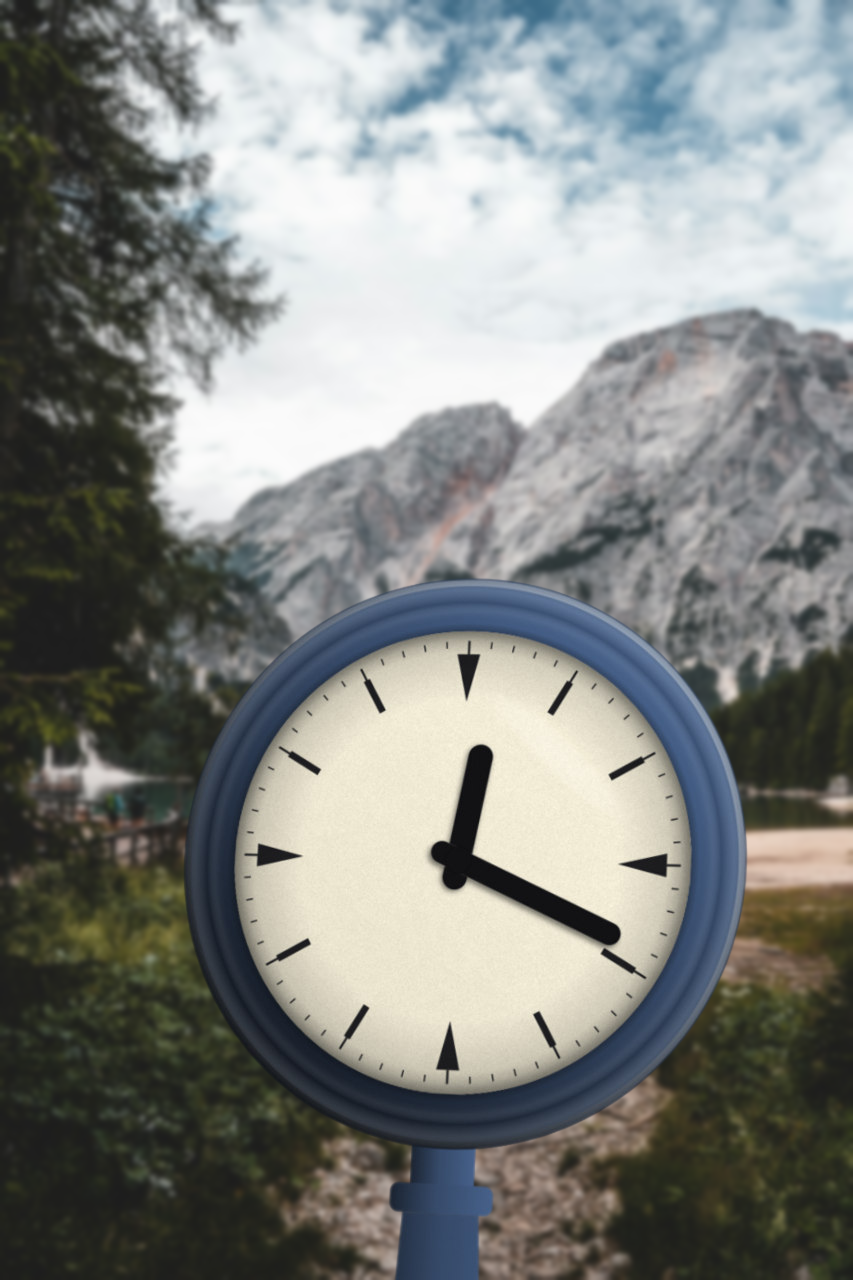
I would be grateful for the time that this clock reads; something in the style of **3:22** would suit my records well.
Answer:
**12:19**
